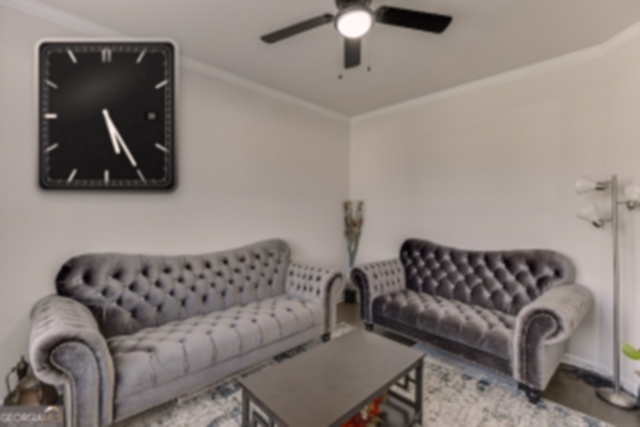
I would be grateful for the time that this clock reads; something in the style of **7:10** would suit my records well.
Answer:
**5:25**
